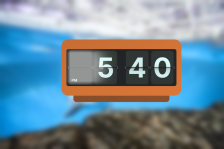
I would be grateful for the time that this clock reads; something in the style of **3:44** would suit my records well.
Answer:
**5:40**
